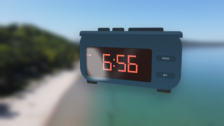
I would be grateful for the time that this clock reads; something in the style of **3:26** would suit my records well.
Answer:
**6:56**
